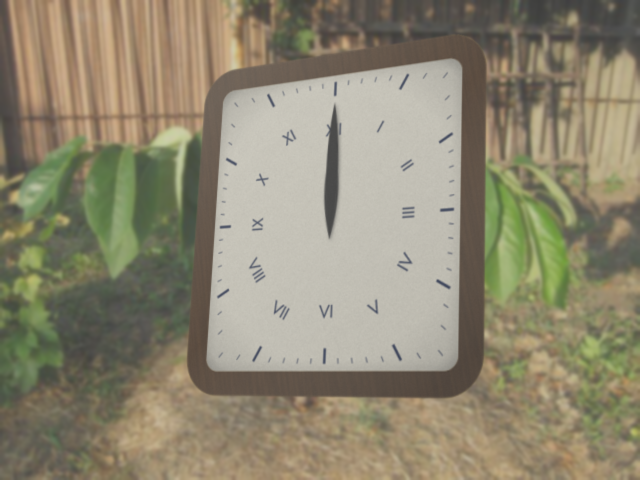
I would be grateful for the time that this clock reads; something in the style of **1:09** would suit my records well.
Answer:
**12:00**
